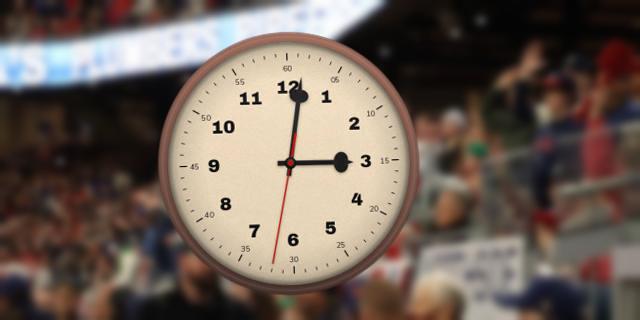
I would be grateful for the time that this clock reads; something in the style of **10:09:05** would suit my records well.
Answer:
**3:01:32**
